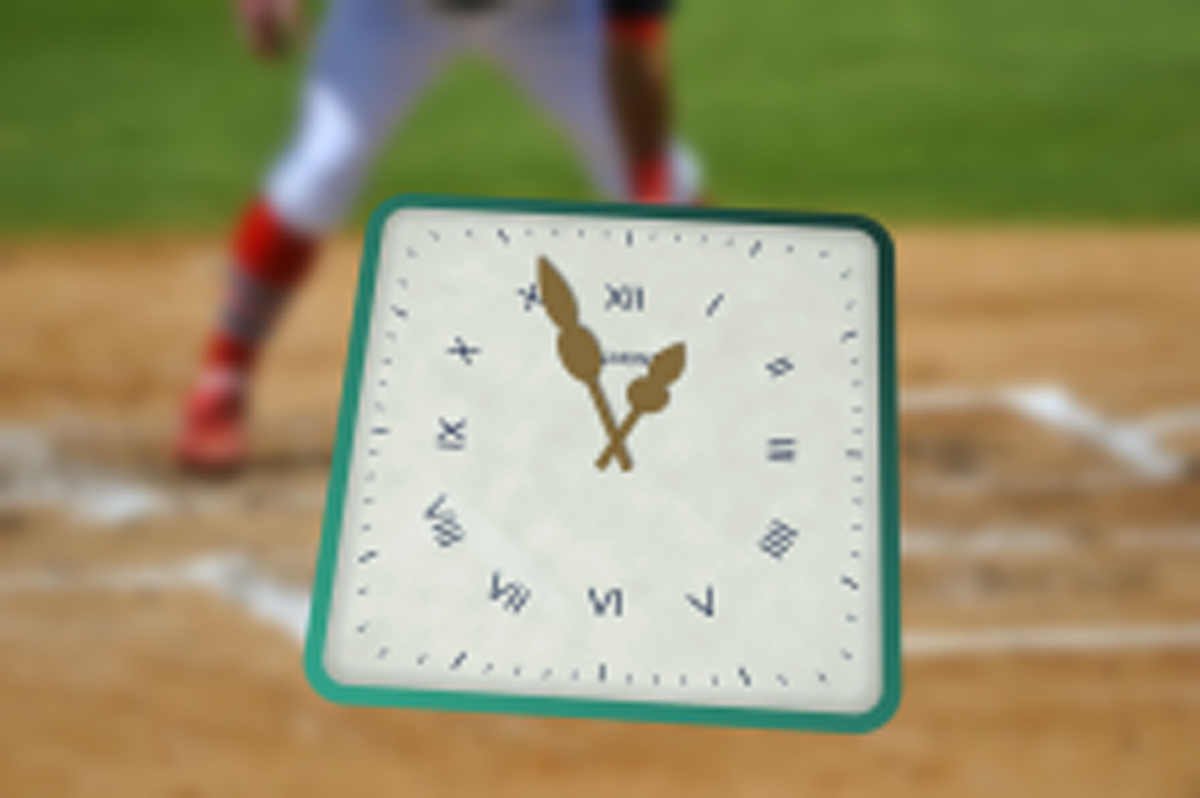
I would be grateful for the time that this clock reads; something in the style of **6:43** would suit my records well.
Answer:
**12:56**
